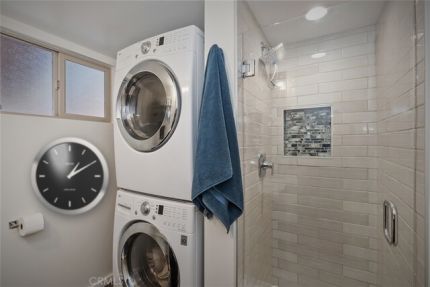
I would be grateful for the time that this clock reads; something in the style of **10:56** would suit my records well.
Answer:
**1:10**
